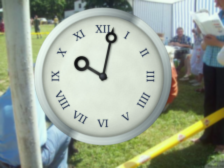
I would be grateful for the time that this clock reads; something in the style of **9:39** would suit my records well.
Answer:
**10:02**
